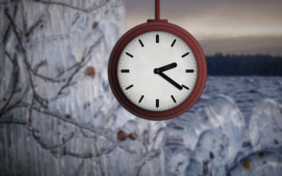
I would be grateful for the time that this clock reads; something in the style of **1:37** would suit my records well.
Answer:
**2:21**
